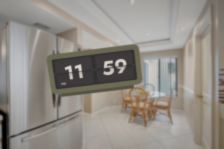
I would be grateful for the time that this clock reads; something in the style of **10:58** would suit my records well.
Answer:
**11:59**
